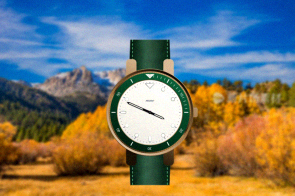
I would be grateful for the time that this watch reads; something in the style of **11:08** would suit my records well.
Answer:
**3:49**
